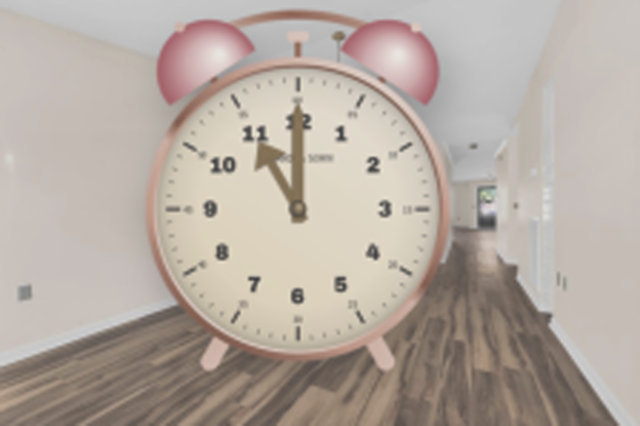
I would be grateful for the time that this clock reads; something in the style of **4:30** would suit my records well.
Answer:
**11:00**
